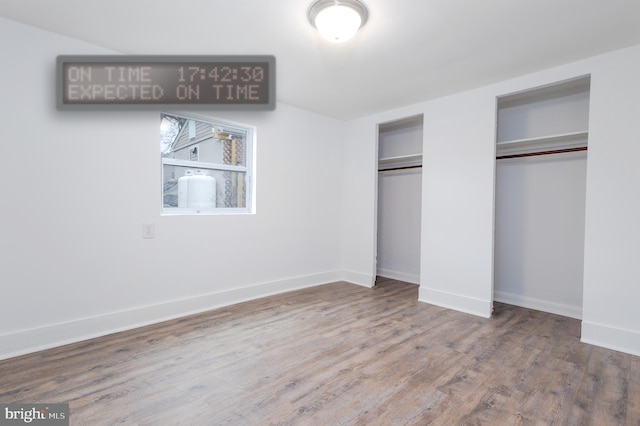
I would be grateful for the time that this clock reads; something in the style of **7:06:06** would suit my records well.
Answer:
**17:42:30**
